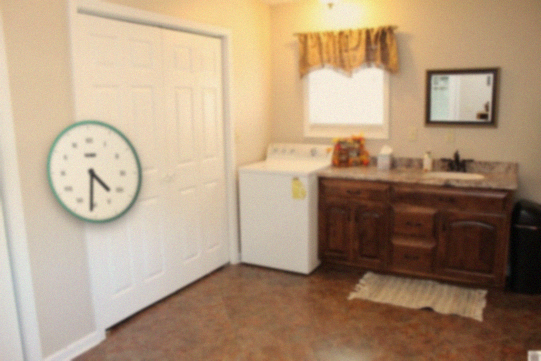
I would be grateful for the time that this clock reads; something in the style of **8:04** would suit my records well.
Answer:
**4:31**
